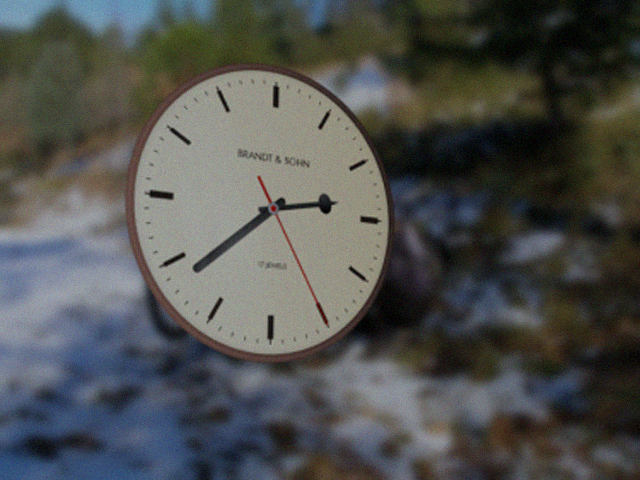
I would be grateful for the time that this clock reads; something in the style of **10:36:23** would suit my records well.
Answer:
**2:38:25**
